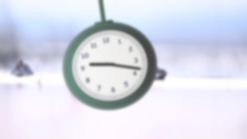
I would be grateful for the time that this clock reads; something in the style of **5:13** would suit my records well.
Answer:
**9:18**
